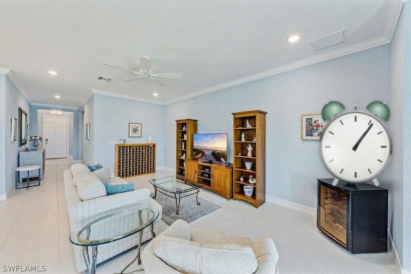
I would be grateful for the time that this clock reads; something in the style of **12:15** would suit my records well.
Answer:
**1:06**
